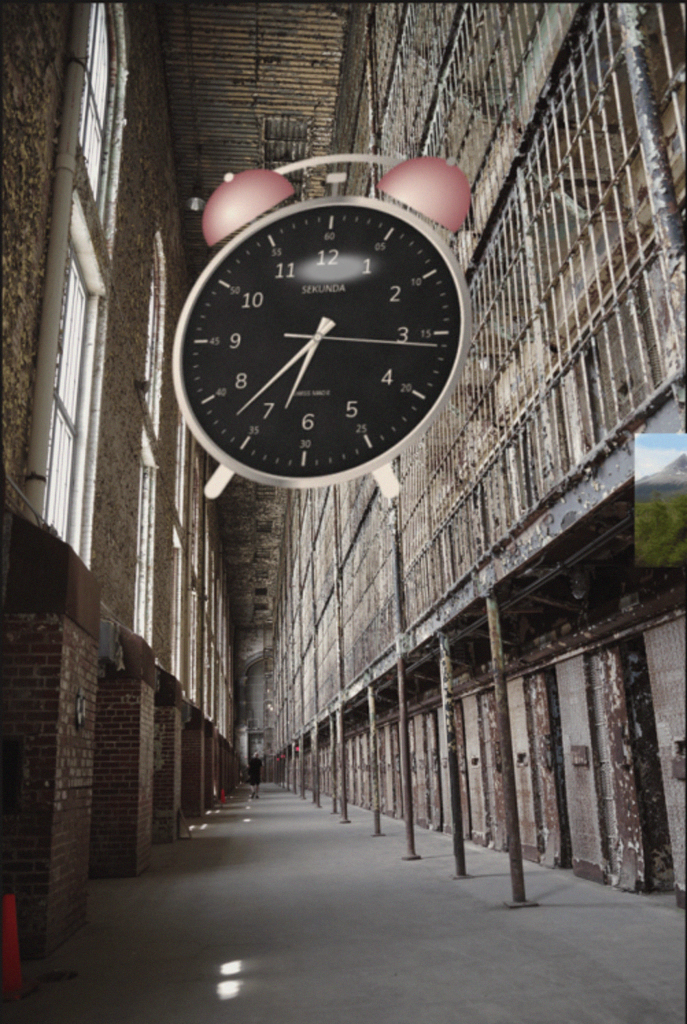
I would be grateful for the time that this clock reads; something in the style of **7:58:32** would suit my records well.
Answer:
**6:37:16**
